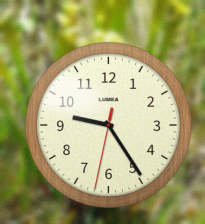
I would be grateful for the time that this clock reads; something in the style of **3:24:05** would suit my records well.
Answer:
**9:24:32**
